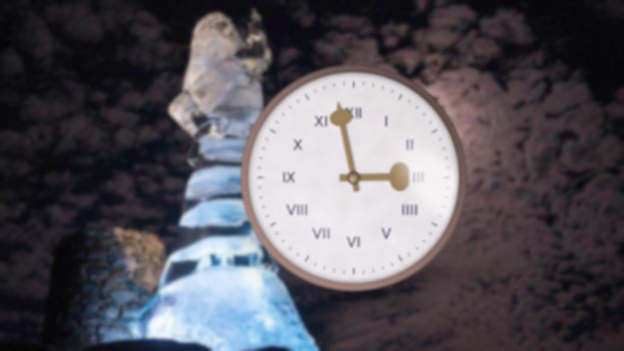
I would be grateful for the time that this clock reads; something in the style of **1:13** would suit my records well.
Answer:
**2:58**
